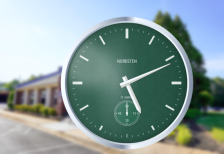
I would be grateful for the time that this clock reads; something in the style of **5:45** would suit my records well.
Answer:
**5:11**
